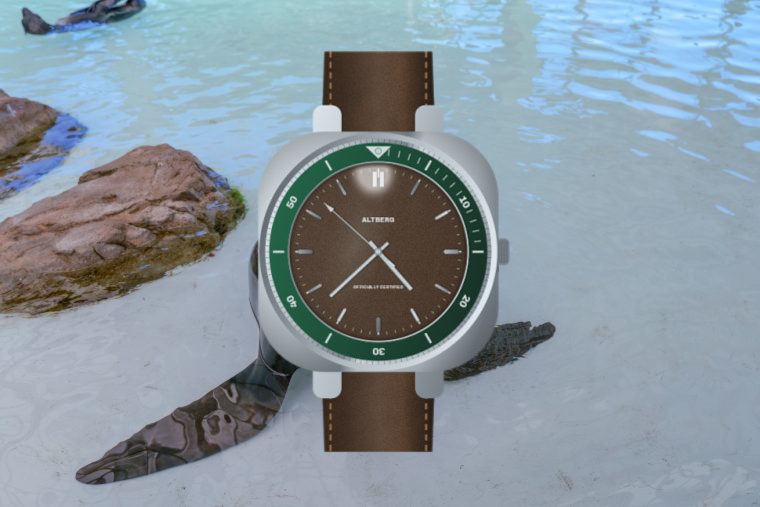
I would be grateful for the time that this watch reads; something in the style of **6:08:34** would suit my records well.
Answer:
**4:37:52**
